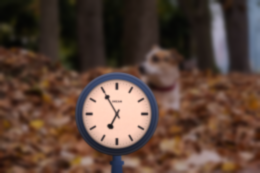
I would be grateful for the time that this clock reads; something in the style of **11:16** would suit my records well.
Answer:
**6:55**
